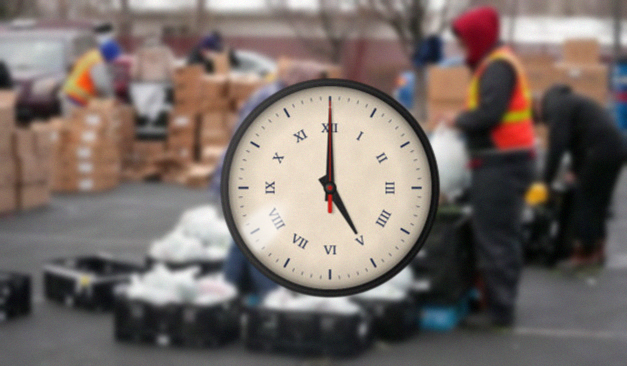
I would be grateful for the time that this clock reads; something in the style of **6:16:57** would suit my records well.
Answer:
**5:00:00**
